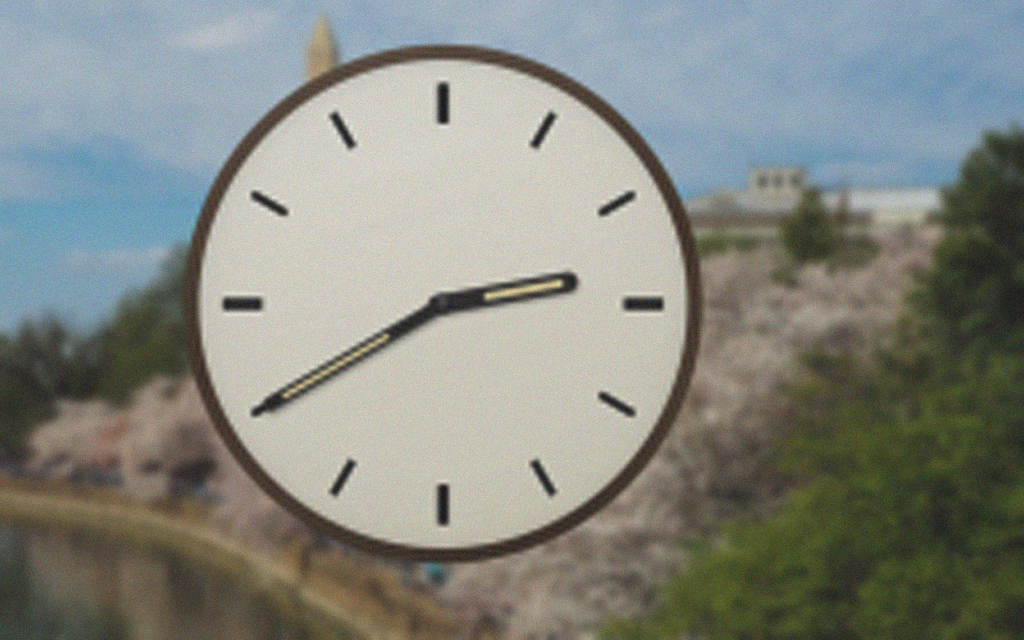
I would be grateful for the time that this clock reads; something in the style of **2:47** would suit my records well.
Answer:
**2:40**
